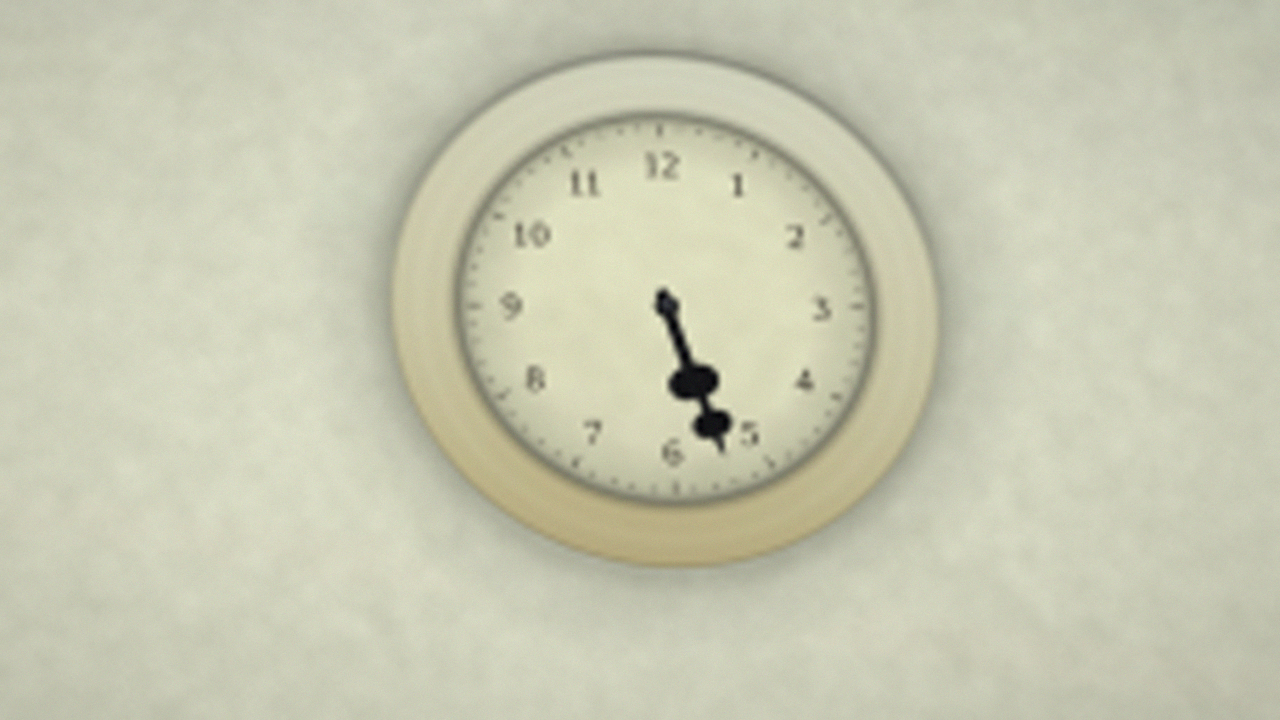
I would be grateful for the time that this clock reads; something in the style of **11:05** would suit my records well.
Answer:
**5:27**
